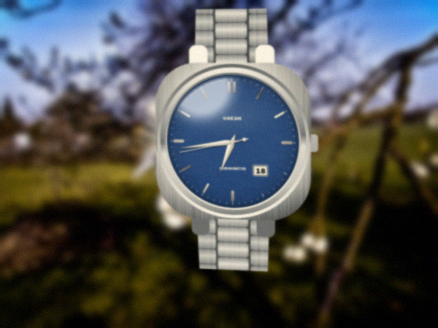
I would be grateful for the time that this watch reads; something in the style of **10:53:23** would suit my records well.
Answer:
**6:43:43**
